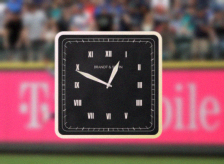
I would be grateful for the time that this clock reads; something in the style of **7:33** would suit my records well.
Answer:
**12:49**
